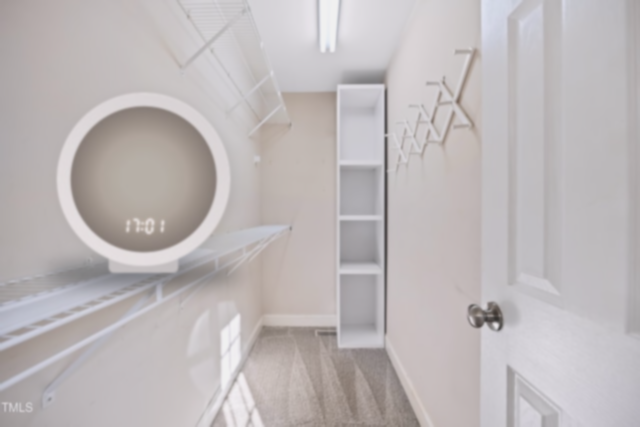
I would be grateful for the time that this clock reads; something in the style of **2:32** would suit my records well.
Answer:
**17:01**
